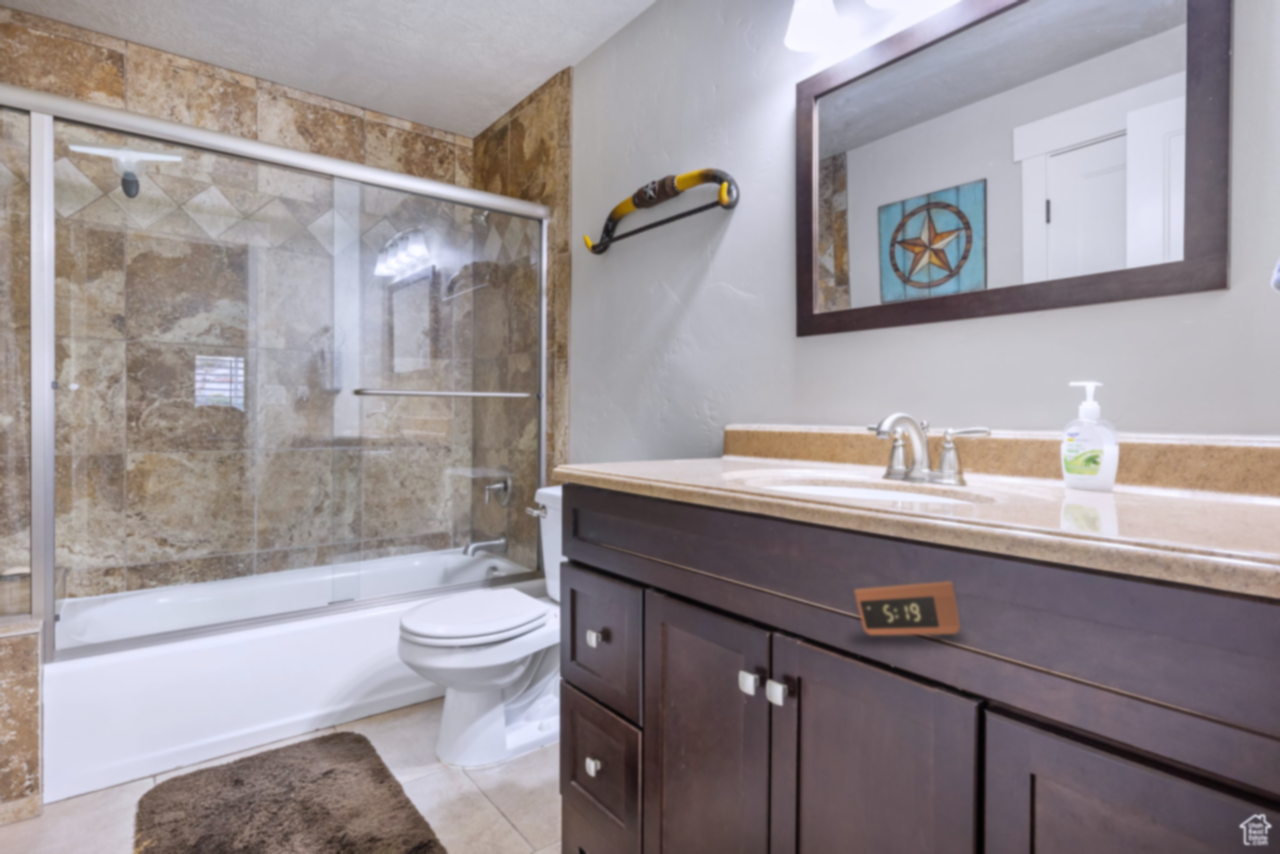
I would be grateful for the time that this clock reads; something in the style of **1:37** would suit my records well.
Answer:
**5:19**
